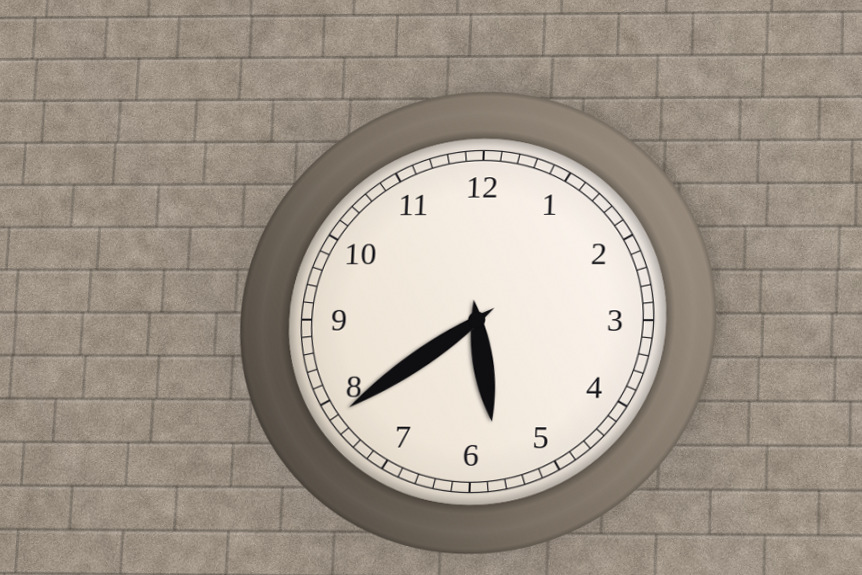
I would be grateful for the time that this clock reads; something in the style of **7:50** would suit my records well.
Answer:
**5:39**
